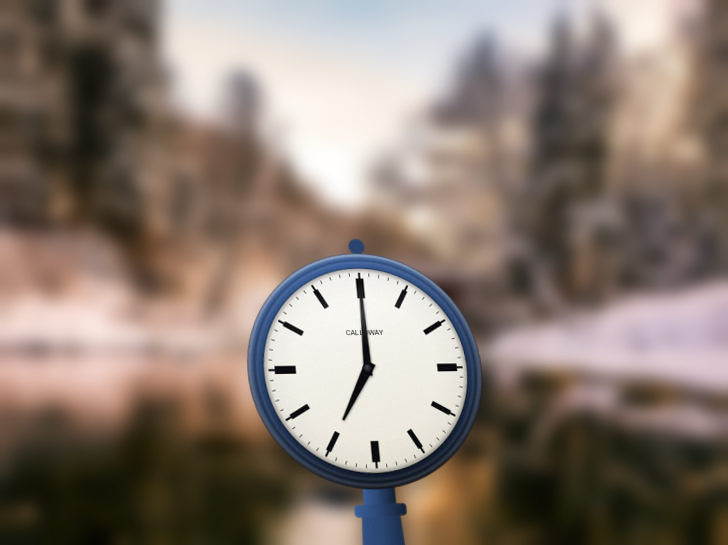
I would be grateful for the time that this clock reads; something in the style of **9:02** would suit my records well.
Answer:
**7:00**
